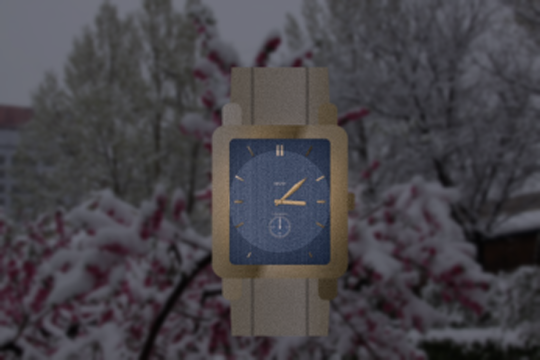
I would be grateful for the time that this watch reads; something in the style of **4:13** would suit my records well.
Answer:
**3:08**
